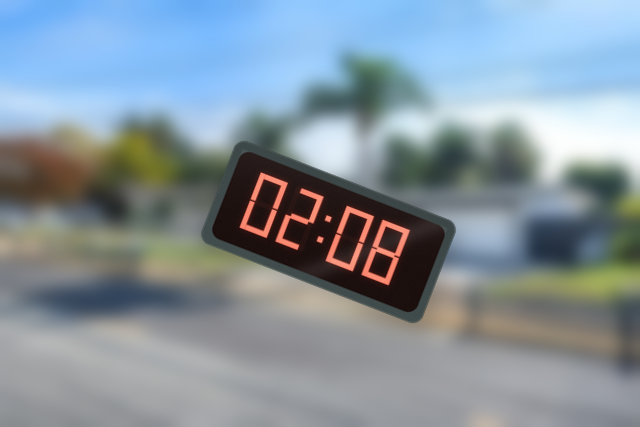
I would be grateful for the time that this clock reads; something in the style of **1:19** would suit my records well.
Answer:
**2:08**
